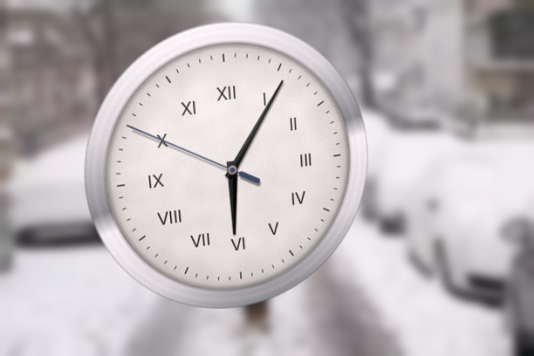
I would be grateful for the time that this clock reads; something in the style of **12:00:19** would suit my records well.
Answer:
**6:05:50**
